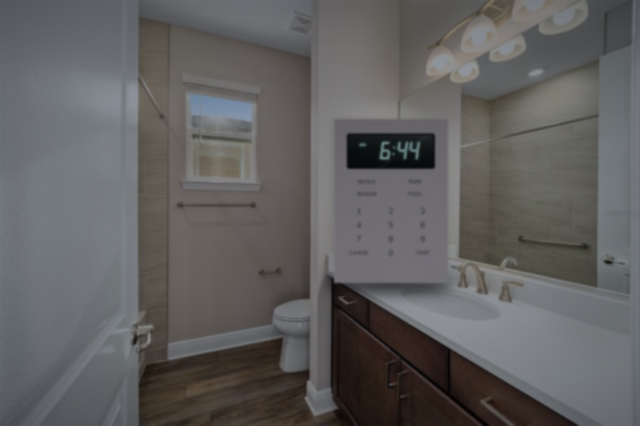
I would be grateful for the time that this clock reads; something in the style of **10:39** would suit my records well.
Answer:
**6:44**
